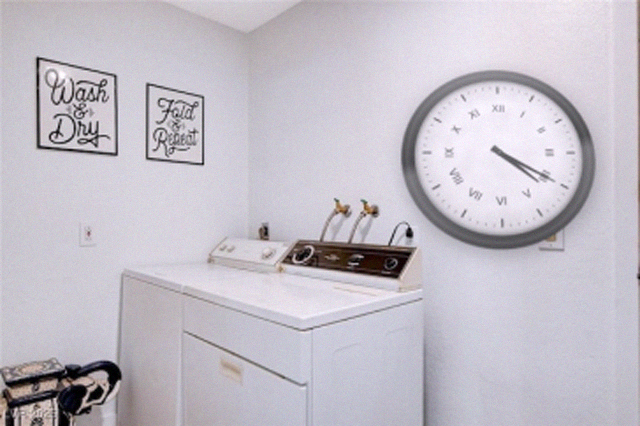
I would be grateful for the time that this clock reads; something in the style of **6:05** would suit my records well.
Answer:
**4:20**
